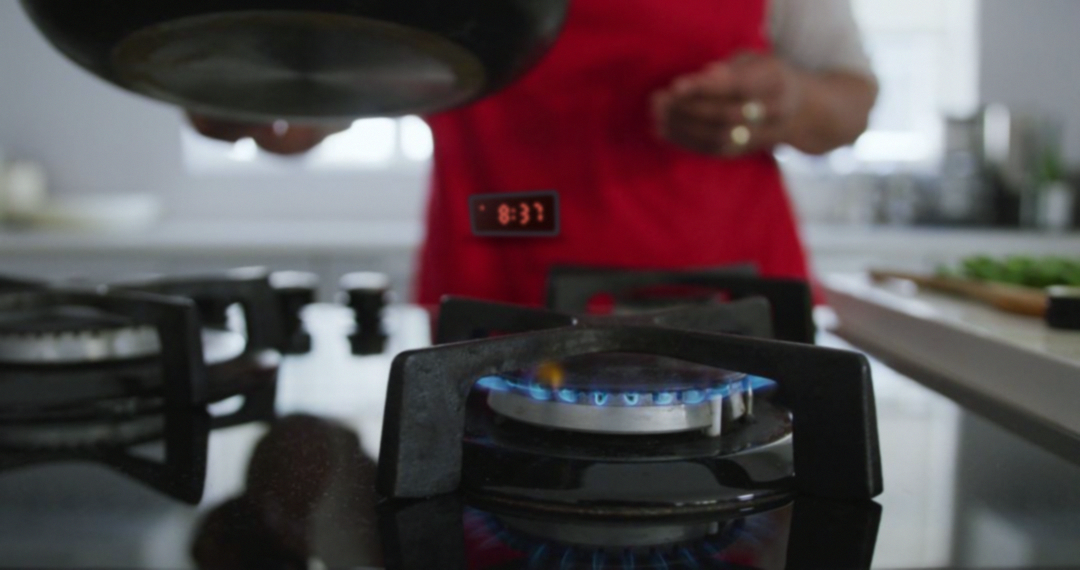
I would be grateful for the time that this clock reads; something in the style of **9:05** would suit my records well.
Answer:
**8:37**
